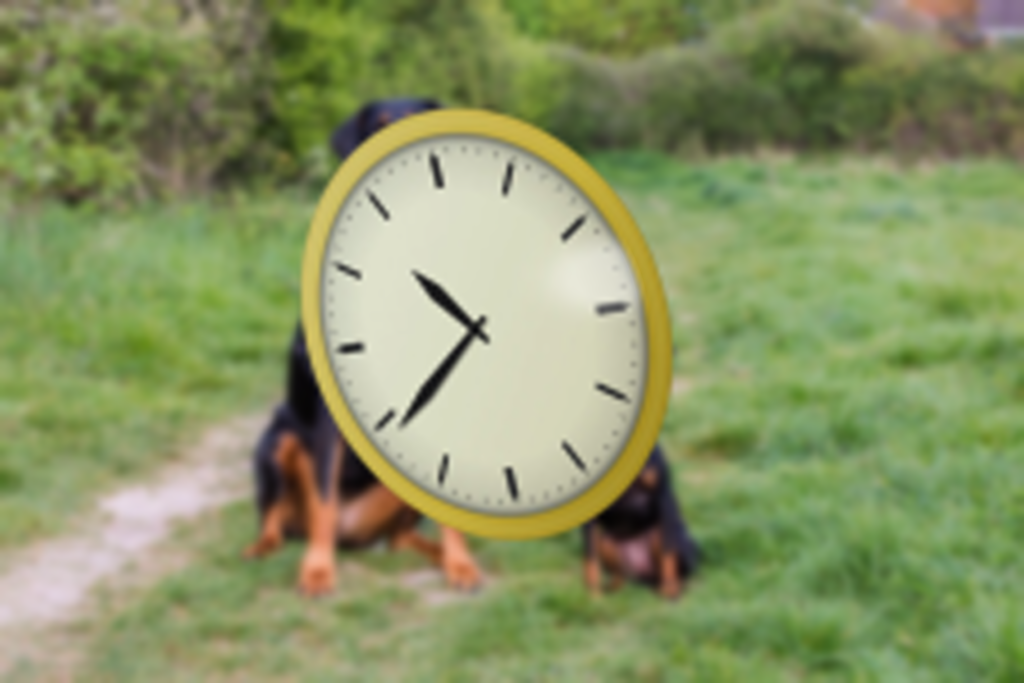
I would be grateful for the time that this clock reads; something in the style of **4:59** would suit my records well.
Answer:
**10:39**
